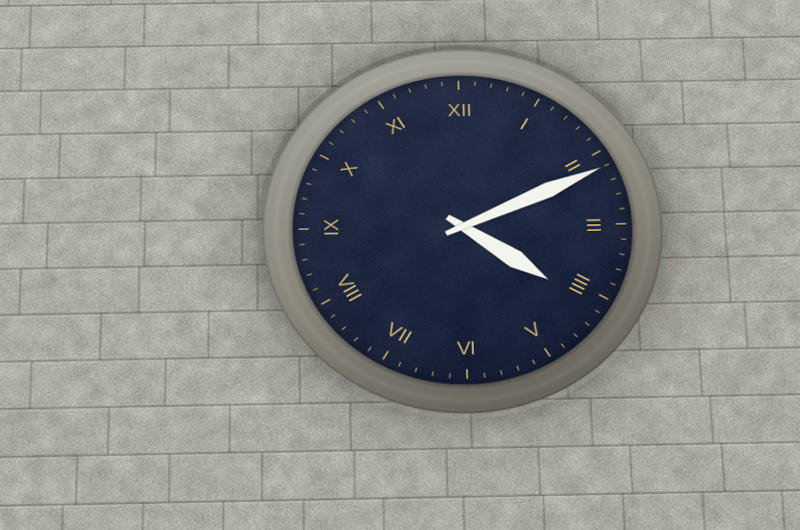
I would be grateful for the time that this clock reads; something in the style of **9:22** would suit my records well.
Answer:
**4:11**
